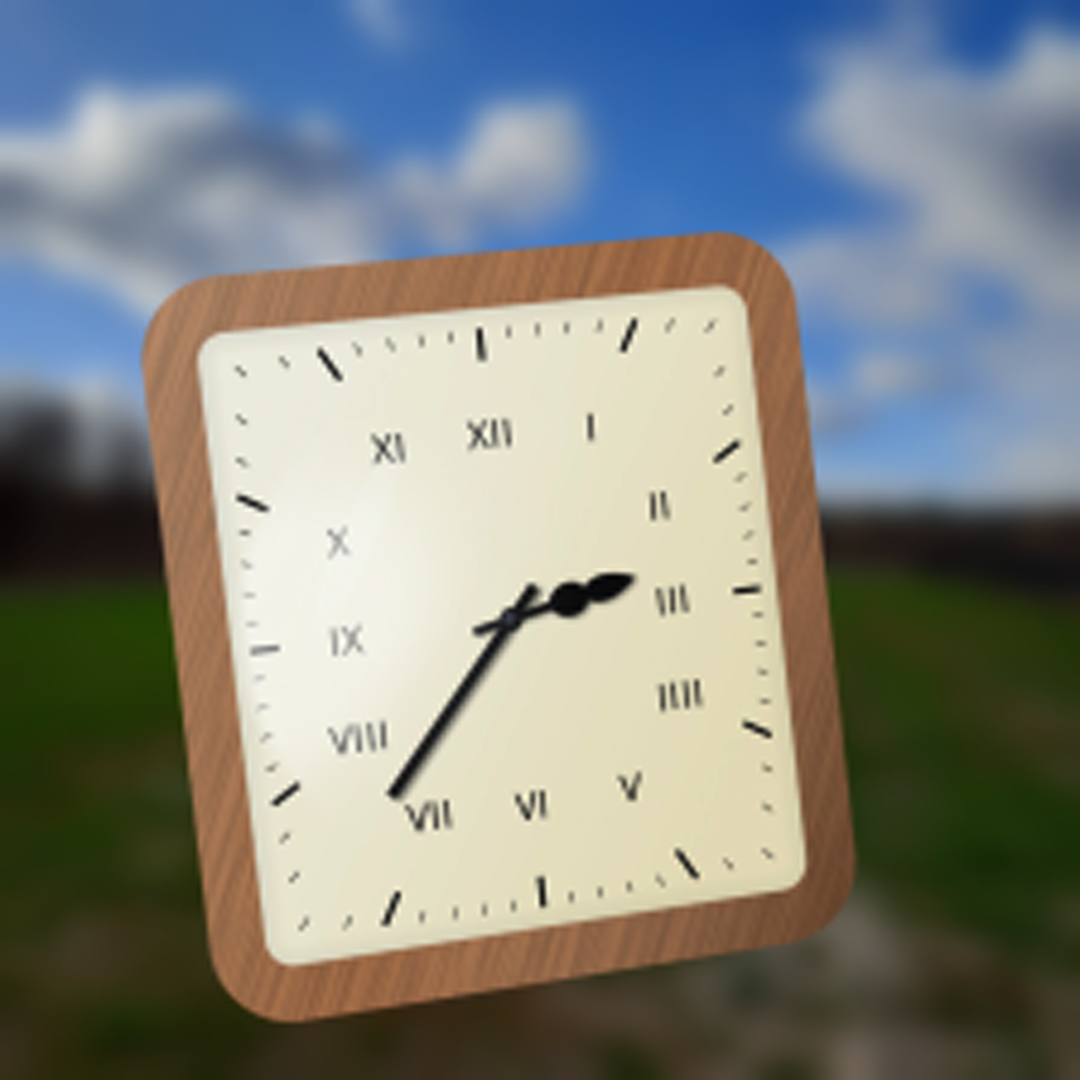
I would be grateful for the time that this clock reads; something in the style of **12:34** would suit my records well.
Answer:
**2:37**
